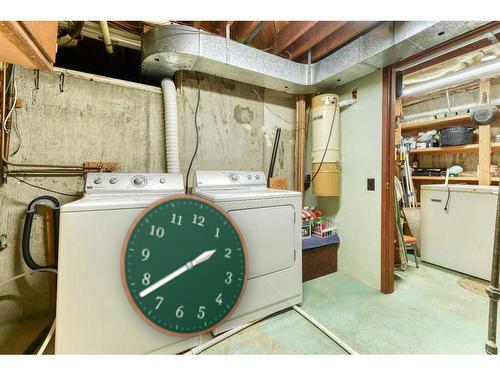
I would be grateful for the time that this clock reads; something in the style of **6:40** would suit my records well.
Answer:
**1:38**
